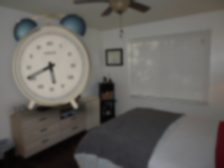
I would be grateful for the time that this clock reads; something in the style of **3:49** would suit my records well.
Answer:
**5:41**
